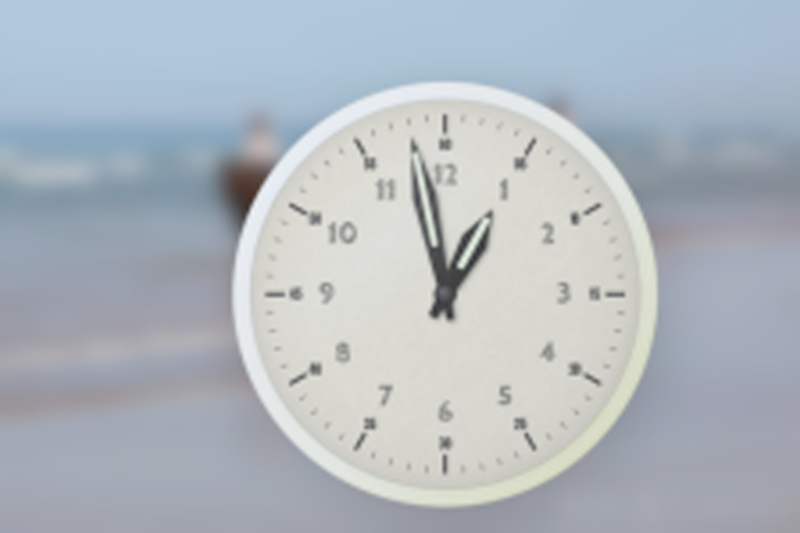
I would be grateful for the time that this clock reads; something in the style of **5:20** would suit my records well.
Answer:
**12:58**
